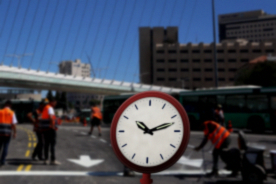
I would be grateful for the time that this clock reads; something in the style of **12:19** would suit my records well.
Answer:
**10:12**
